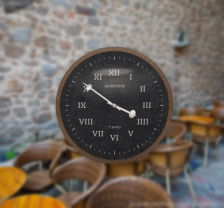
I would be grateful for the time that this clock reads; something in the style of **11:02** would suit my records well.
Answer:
**3:51**
